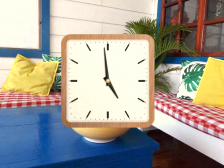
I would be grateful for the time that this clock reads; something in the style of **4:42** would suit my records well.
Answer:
**4:59**
